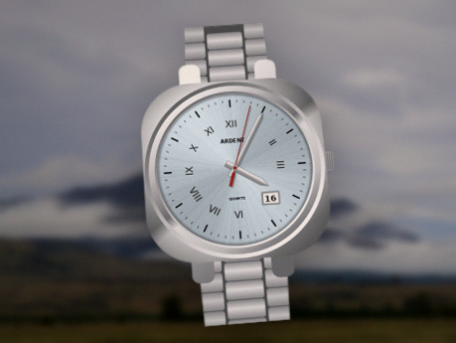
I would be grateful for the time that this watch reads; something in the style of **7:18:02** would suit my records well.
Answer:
**4:05:03**
